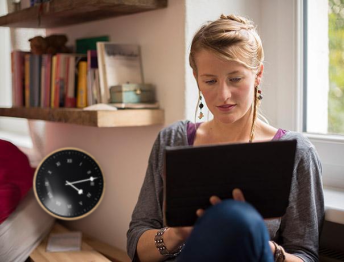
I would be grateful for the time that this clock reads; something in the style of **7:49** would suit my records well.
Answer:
**4:13**
